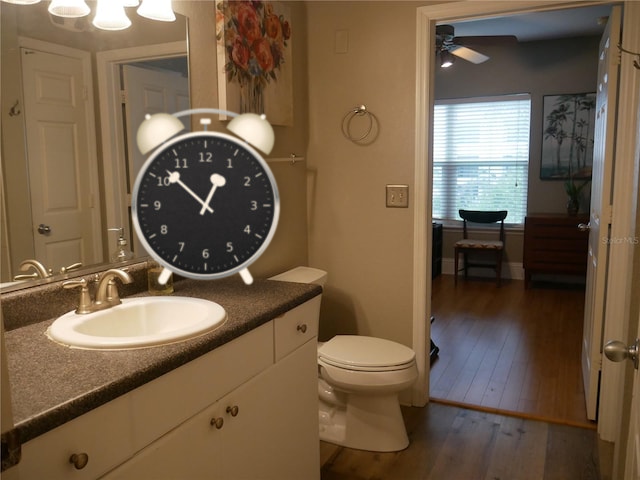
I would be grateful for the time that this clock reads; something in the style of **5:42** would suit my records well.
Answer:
**12:52**
